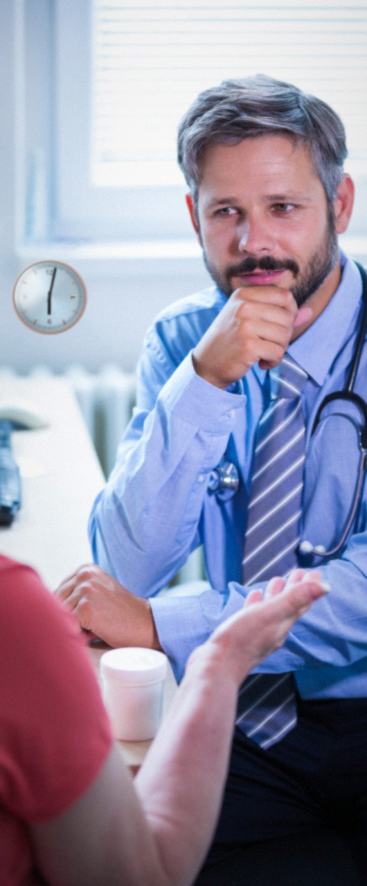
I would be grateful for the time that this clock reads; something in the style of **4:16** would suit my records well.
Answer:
**6:02**
